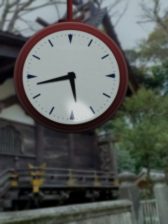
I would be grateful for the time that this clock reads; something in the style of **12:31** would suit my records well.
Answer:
**5:43**
